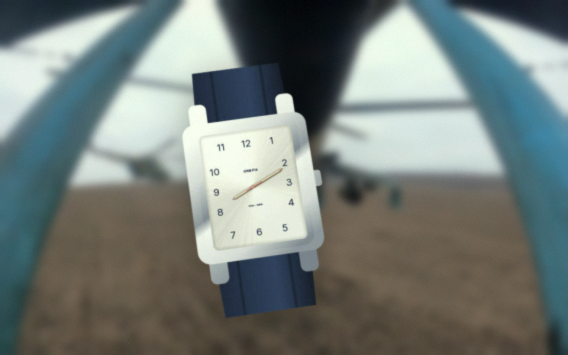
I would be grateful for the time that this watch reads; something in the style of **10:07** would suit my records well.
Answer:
**8:11**
